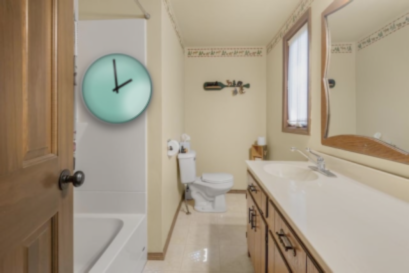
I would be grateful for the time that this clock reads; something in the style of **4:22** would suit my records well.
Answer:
**1:59**
